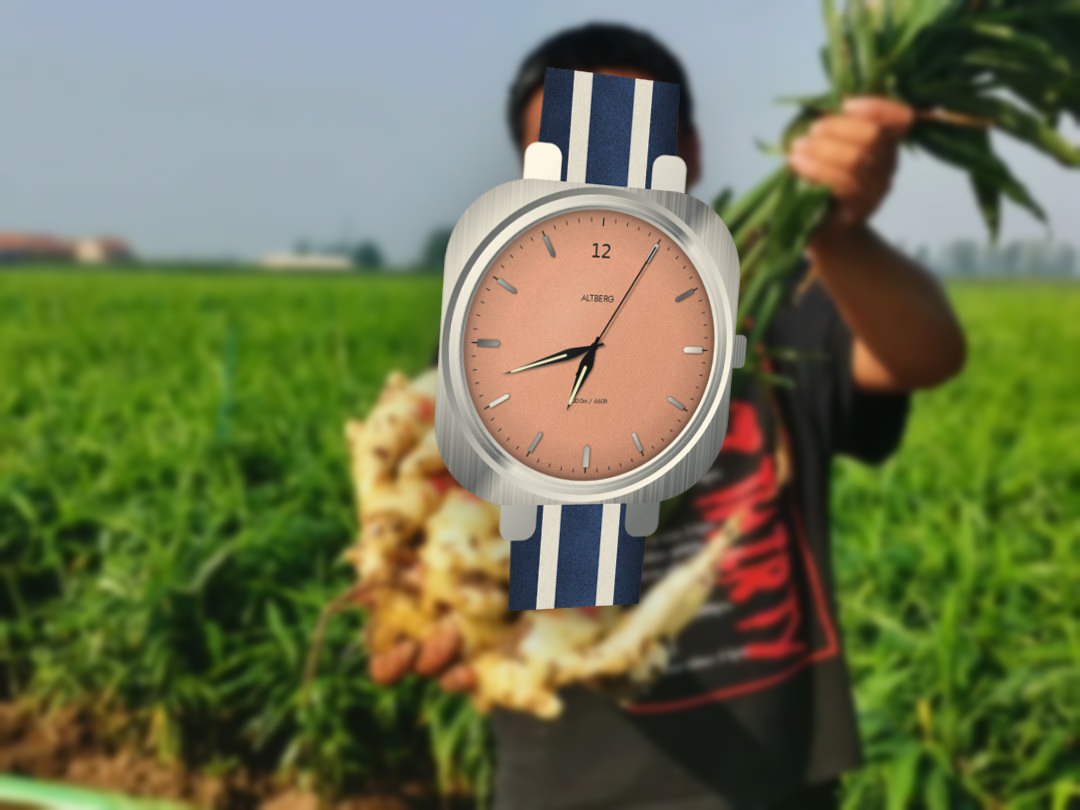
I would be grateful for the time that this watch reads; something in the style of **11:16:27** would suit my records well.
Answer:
**6:42:05**
